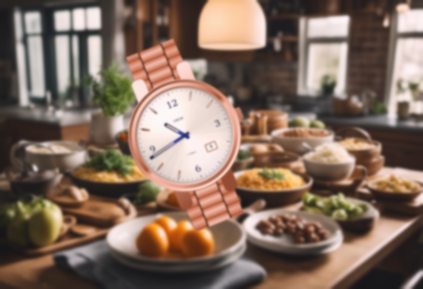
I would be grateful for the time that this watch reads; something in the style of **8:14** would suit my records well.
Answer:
**10:43**
